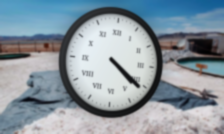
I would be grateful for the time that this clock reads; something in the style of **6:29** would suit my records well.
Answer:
**4:21**
